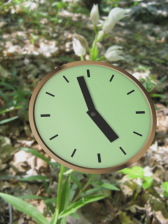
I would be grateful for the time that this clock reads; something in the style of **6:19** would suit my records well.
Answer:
**4:58**
